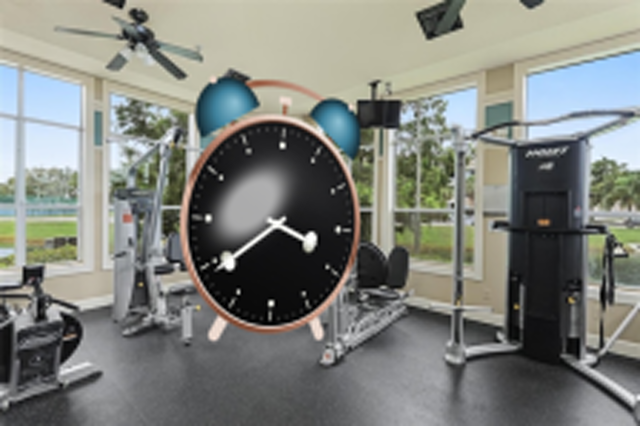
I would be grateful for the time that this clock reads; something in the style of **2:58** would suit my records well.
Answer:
**3:39**
